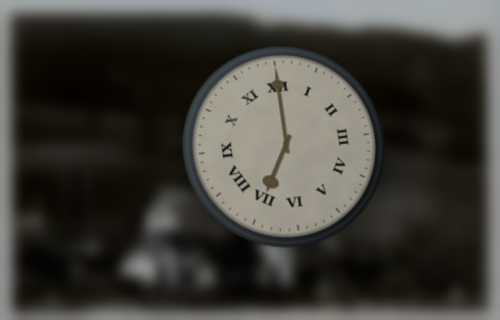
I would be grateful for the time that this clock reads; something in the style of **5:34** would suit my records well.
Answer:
**7:00**
